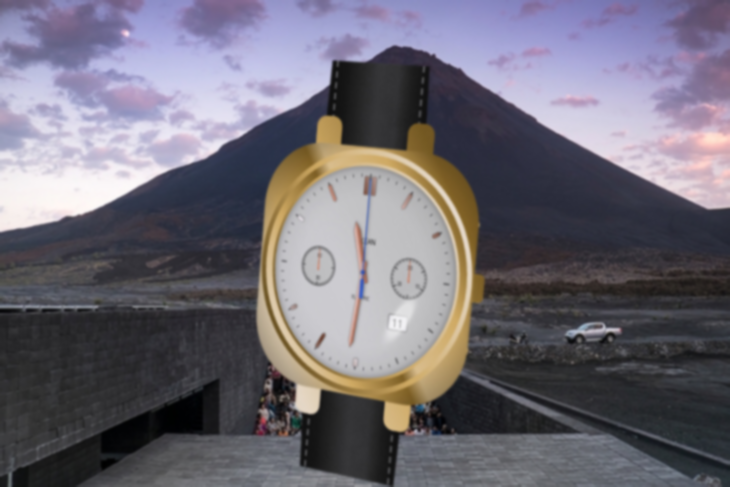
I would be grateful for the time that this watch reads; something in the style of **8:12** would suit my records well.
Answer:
**11:31**
